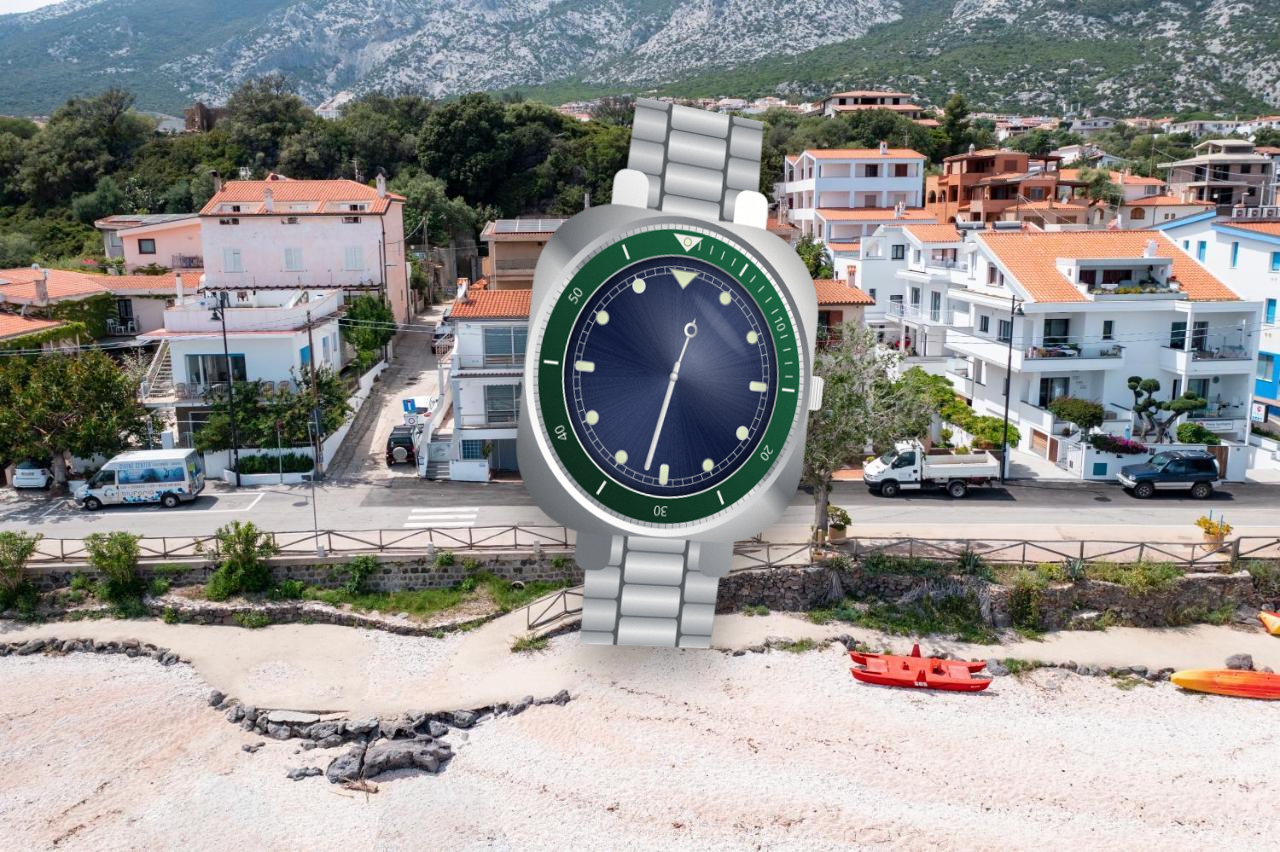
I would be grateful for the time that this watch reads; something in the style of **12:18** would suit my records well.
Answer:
**12:32**
